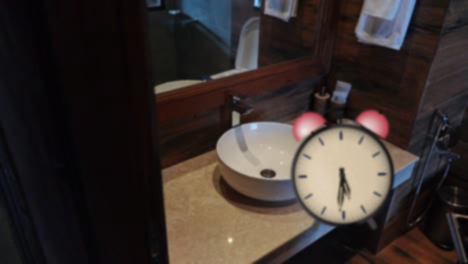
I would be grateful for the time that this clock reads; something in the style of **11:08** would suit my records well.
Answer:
**5:31**
